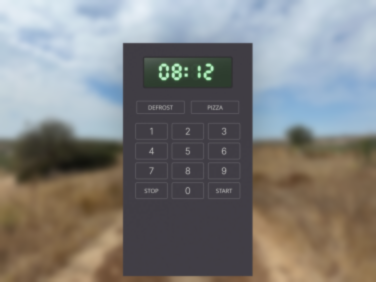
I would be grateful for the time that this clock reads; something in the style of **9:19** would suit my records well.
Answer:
**8:12**
